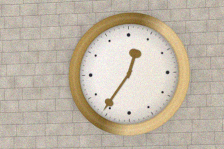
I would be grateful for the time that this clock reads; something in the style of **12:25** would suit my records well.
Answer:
**12:36**
